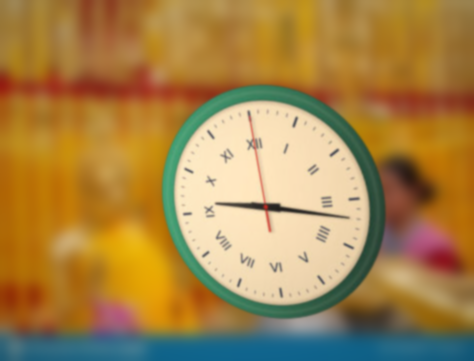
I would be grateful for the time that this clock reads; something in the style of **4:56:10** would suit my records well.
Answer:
**9:17:00**
